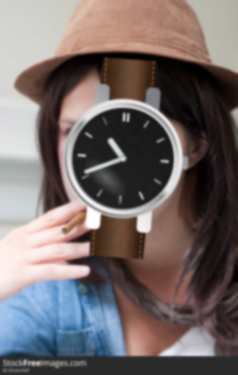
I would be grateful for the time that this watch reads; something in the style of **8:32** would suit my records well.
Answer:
**10:41**
